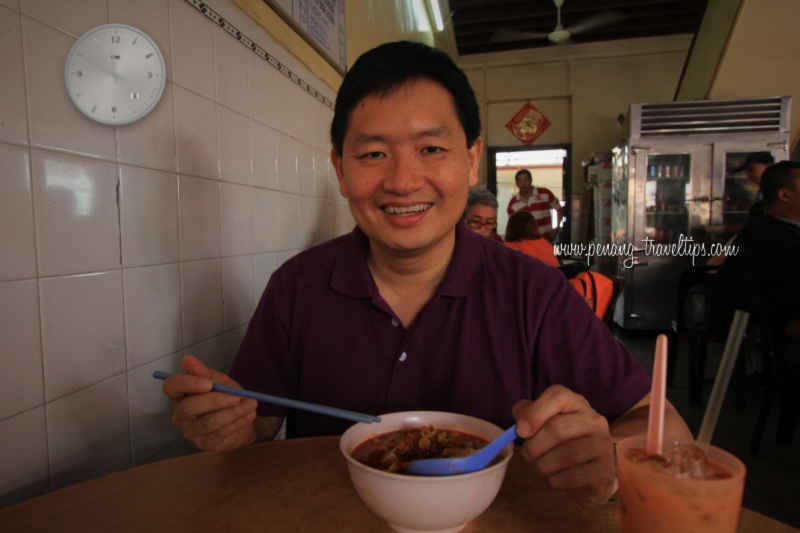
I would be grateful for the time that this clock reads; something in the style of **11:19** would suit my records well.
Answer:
**11:50**
